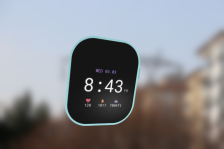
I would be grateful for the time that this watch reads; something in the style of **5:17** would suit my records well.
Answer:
**8:43**
